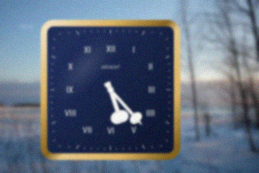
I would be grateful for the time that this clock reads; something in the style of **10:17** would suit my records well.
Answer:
**5:23**
